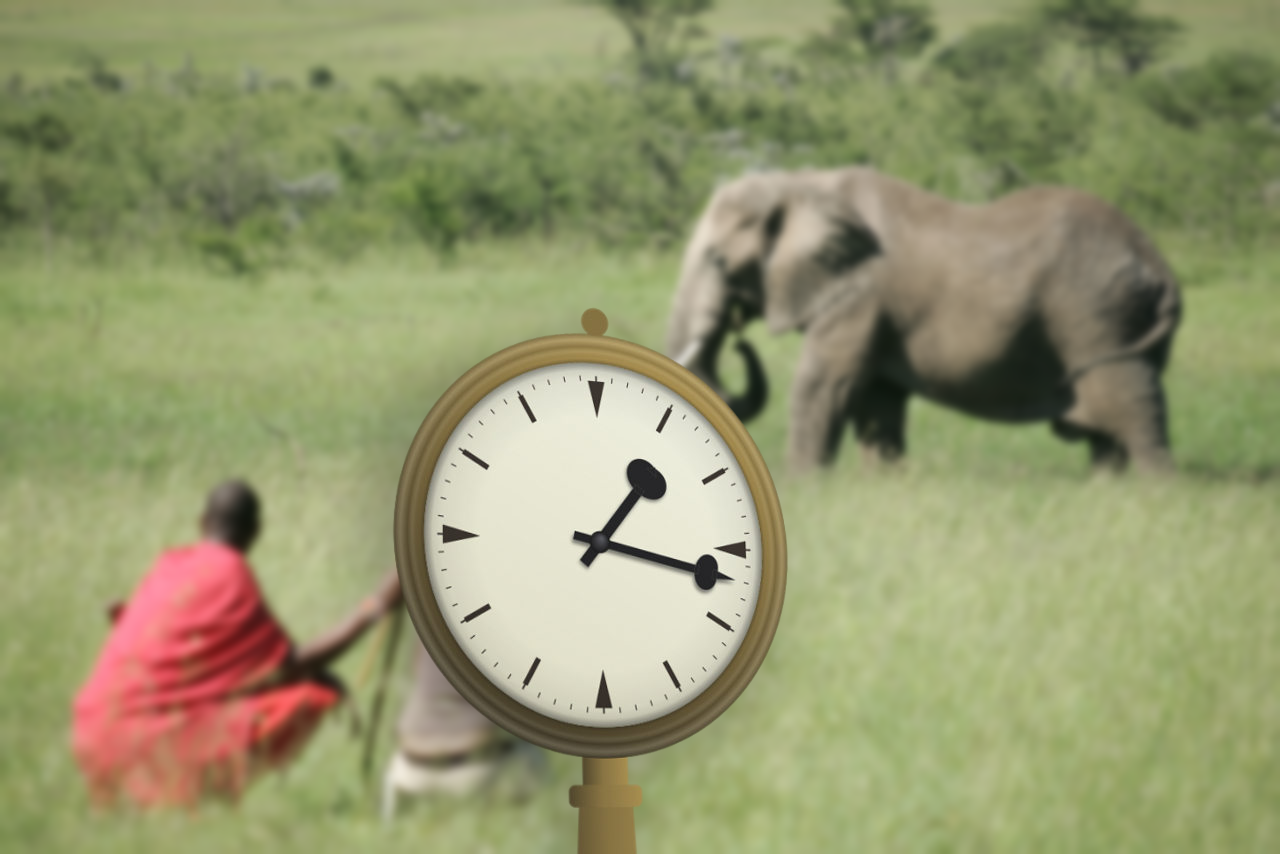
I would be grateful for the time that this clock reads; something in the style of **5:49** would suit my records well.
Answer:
**1:17**
